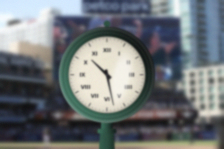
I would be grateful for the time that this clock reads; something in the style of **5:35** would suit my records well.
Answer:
**10:28**
